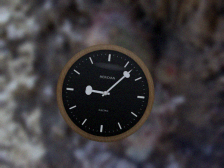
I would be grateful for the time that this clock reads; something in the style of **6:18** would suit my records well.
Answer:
**9:07**
